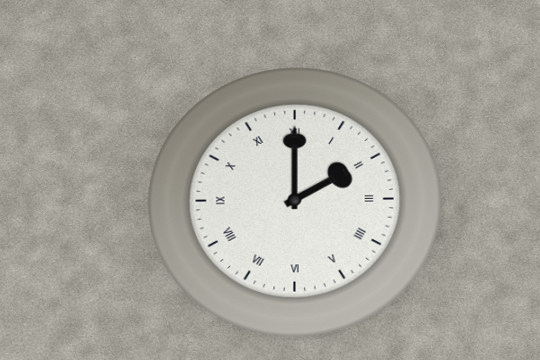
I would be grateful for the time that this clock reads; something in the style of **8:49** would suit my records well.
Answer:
**2:00**
